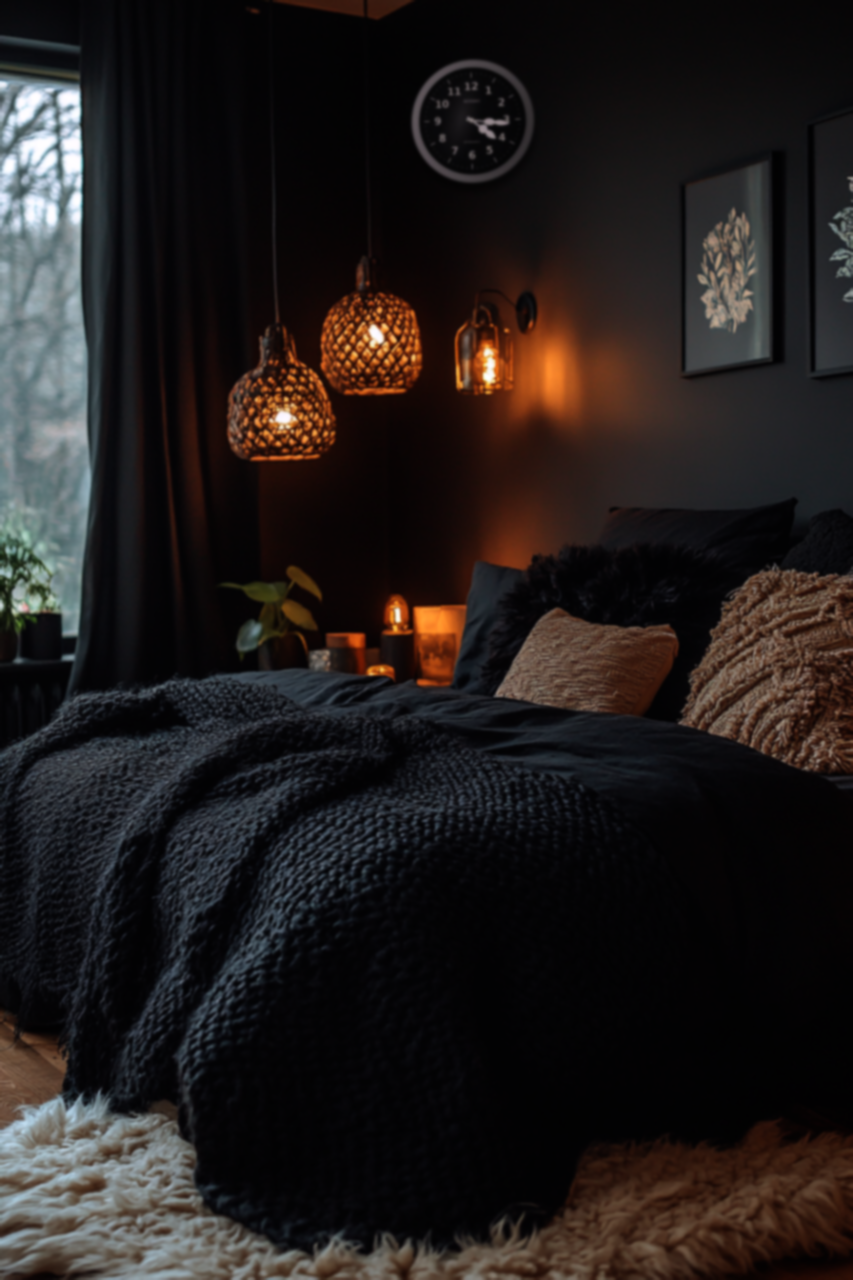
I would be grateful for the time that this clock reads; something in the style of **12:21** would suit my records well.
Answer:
**4:16**
